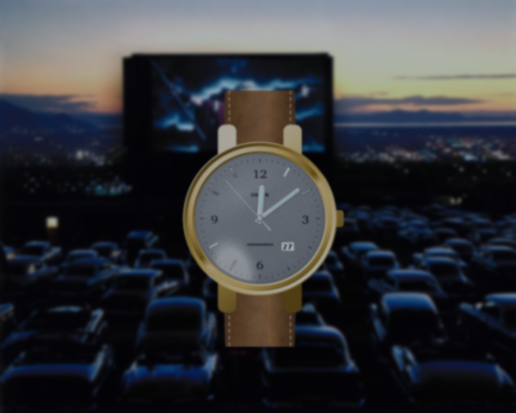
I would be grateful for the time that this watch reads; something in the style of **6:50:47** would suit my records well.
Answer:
**12:08:53**
